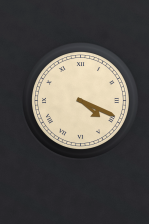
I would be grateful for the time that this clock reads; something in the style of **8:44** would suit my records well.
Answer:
**4:19**
